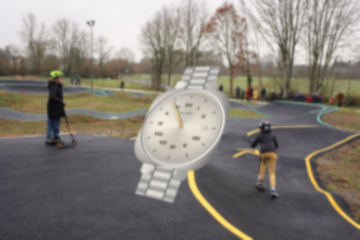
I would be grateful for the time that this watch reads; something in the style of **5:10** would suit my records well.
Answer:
**10:54**
